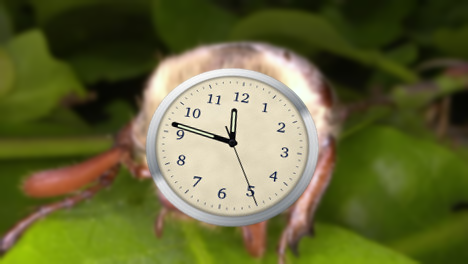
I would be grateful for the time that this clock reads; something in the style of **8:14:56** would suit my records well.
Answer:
**11:46:25**
